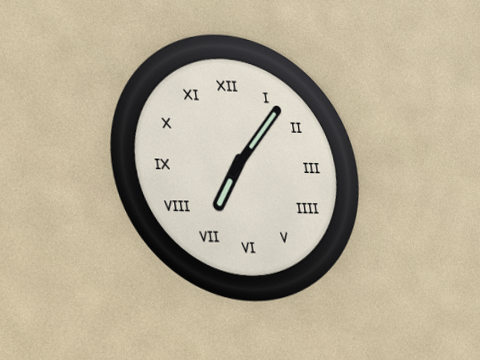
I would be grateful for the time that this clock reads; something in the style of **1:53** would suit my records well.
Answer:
**7:07**
